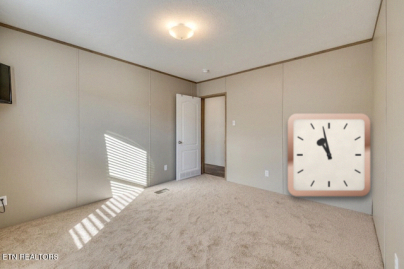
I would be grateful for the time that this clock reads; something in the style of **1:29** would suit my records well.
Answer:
**10:58**
